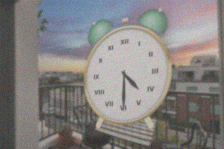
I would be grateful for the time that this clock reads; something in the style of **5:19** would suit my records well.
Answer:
**4:30**
